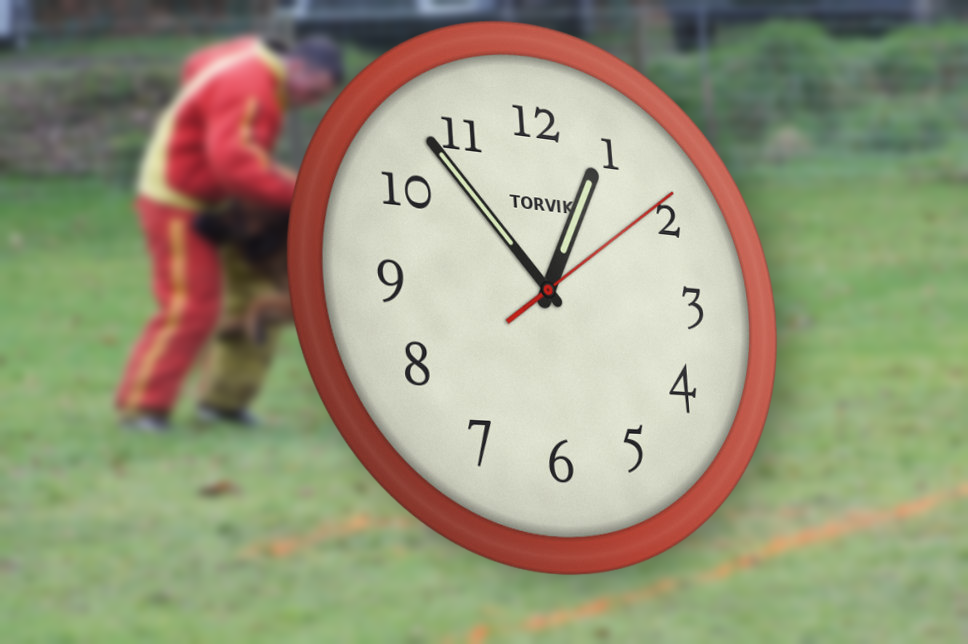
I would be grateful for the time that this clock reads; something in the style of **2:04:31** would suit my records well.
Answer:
**12:53:09**
